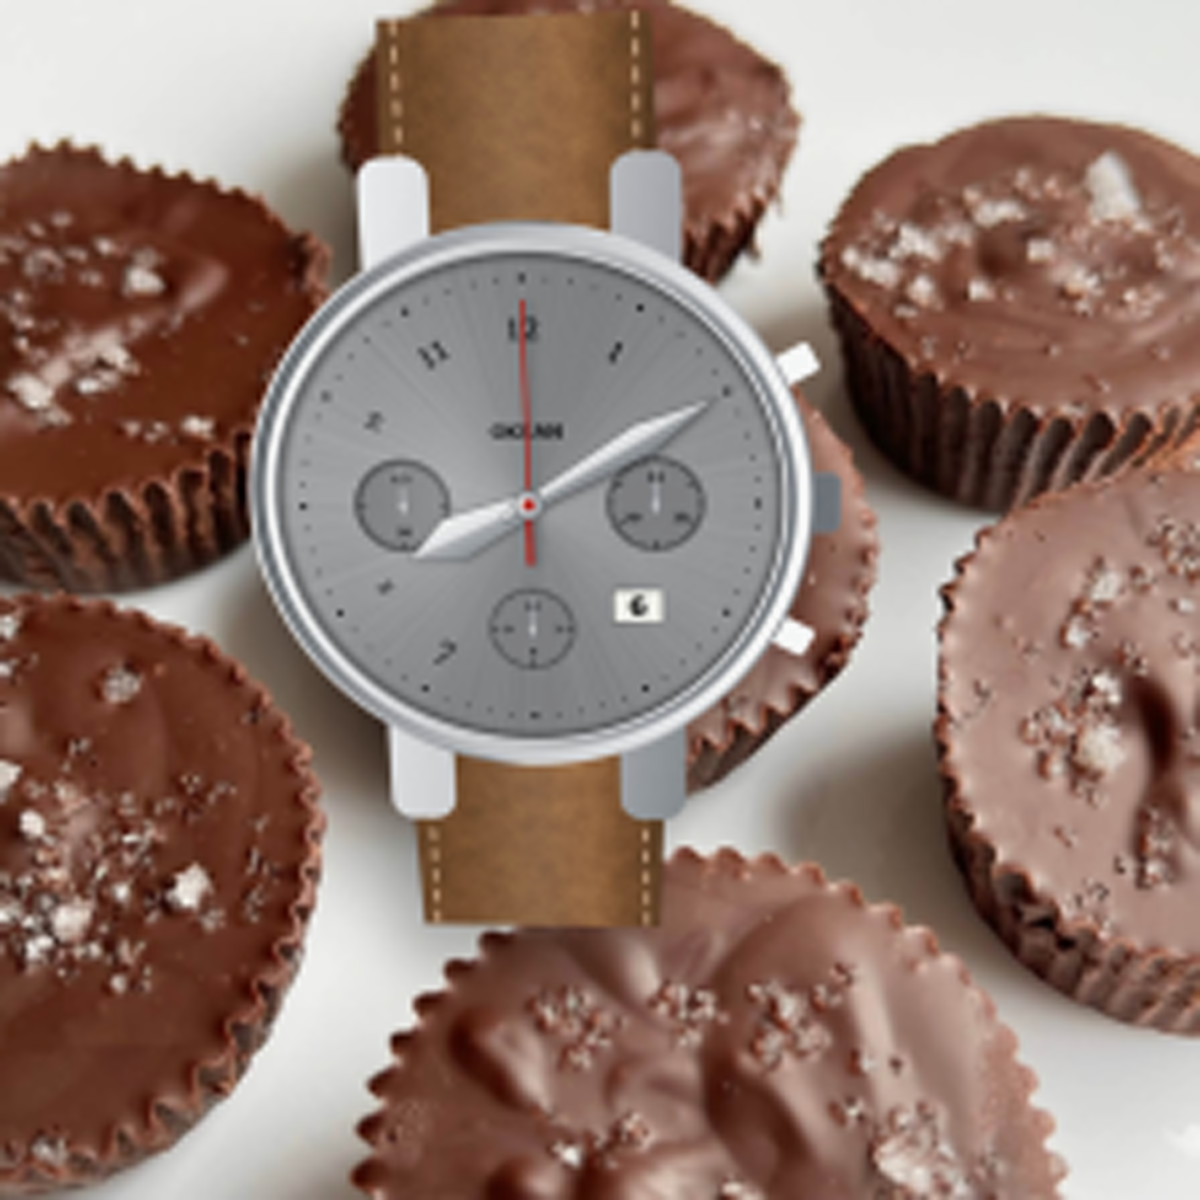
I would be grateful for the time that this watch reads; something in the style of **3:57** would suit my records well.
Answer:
**8:10**
